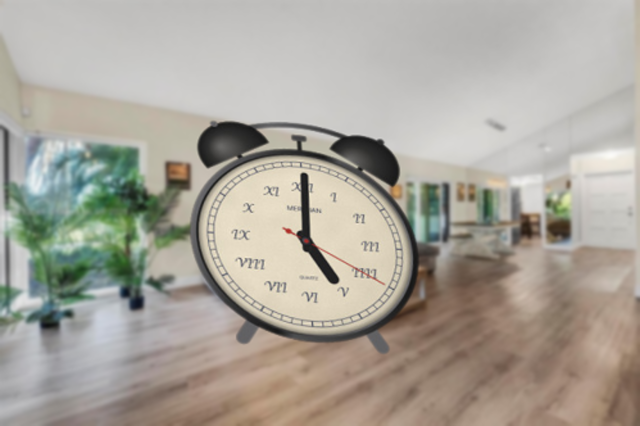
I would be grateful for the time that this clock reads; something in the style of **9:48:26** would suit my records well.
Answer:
**5:00:20**
